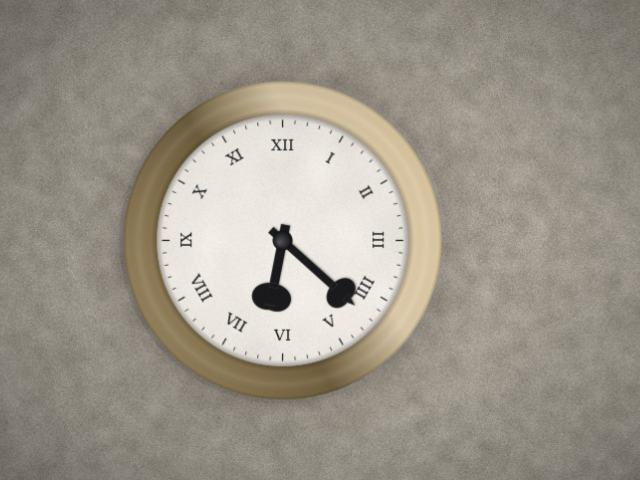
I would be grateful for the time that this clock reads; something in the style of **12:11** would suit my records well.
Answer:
**6:22**
